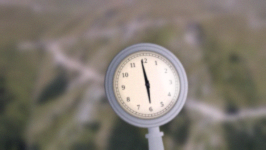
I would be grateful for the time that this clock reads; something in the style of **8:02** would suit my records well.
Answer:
**5:59**
